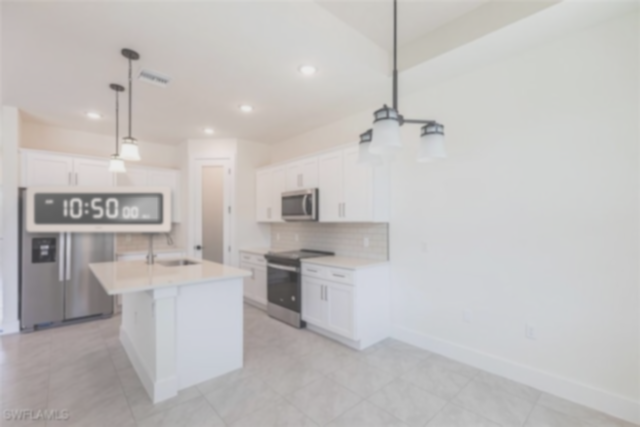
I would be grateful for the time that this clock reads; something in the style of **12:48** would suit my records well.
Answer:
**10:50**
